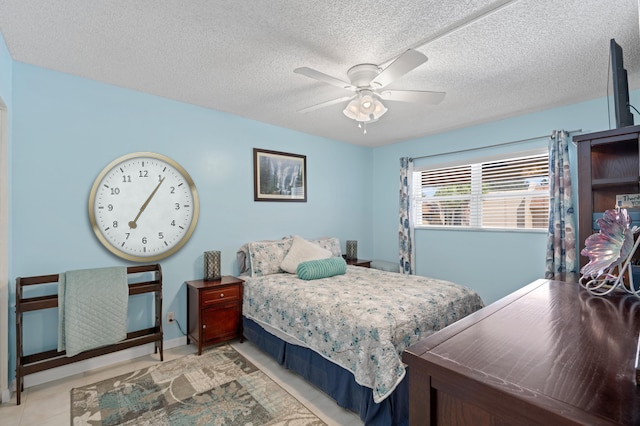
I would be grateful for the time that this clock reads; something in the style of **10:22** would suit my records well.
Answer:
**7:06**
